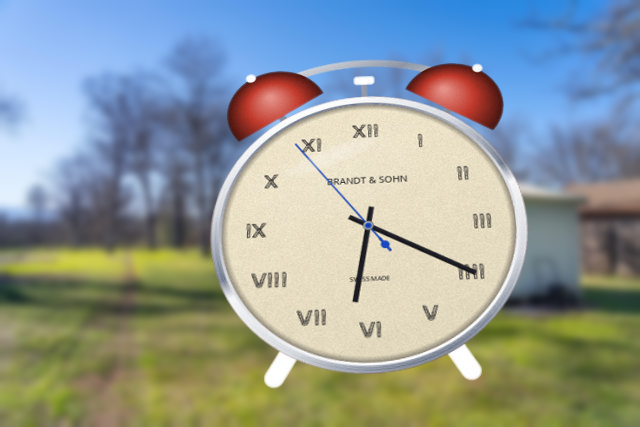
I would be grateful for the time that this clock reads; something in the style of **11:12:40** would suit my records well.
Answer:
**6:19:54**
